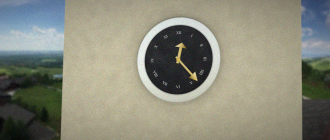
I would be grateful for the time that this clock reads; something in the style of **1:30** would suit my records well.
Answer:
**12:23**
